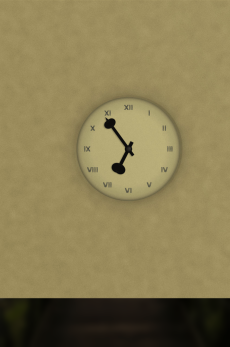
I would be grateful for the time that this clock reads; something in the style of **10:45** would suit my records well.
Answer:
**6:54**
